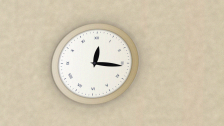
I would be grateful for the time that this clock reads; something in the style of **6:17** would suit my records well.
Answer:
**12:16**
